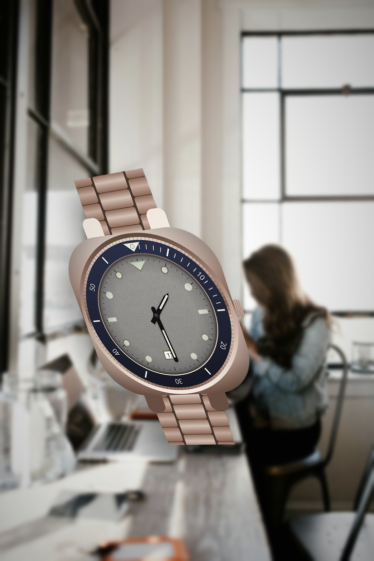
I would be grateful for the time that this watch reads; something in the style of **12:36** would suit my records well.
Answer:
**1:29**
